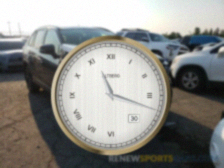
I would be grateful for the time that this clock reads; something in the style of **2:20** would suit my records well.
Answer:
**11:18**
